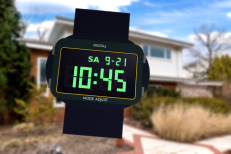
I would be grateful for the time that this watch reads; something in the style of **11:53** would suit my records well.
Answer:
**10:45**
